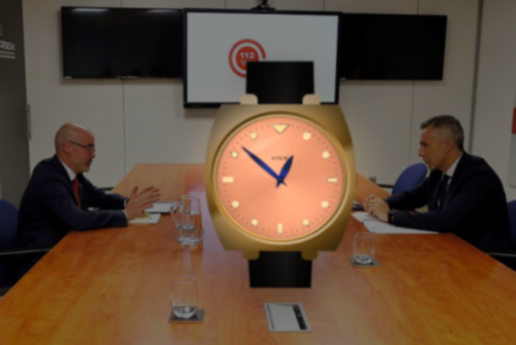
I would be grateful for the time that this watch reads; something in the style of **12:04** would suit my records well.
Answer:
**12:52**
